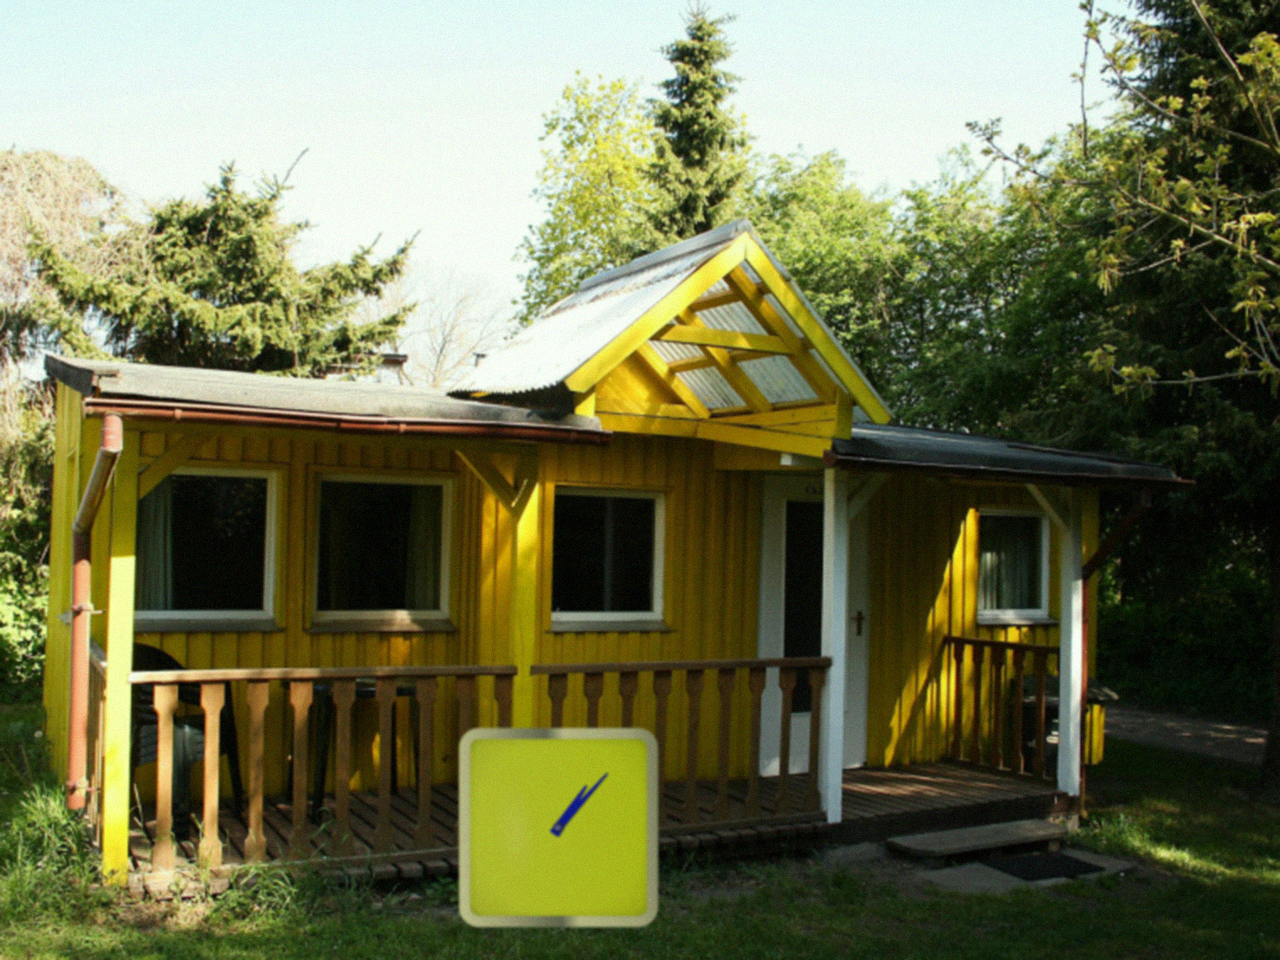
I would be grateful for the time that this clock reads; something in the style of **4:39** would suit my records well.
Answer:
**1:07**
